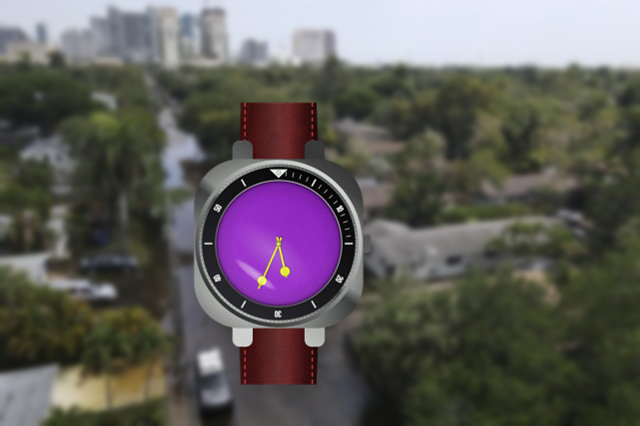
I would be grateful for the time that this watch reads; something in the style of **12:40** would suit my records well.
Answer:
**5:34**
